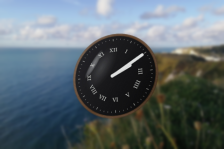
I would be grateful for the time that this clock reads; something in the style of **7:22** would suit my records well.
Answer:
**2:10**
